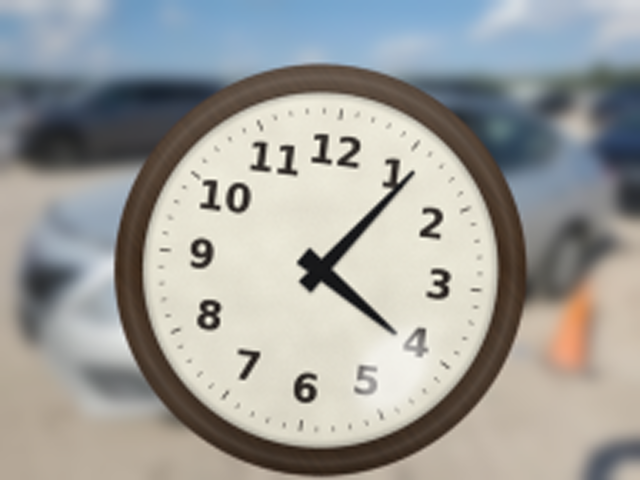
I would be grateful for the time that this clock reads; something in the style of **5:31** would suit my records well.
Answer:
**4:06**
